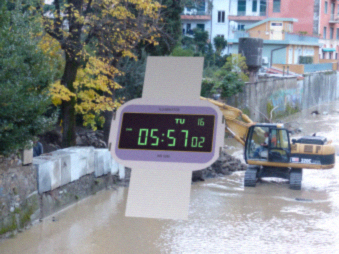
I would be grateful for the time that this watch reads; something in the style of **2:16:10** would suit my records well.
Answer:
**5:57:02**
